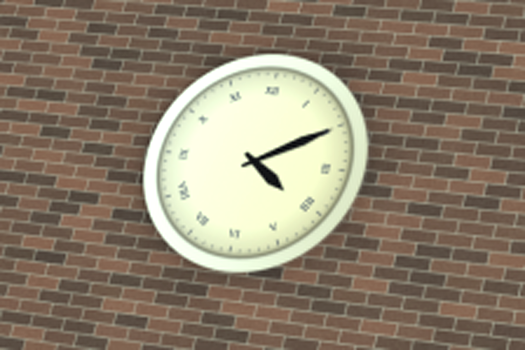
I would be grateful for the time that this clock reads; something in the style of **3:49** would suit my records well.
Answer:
**4:10**
